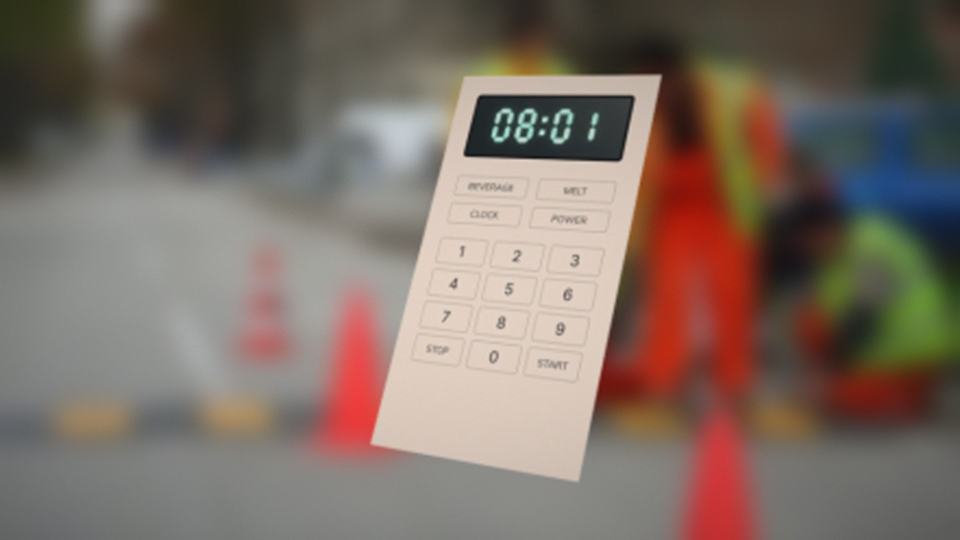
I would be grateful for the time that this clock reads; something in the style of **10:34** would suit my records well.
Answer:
**8:01**
